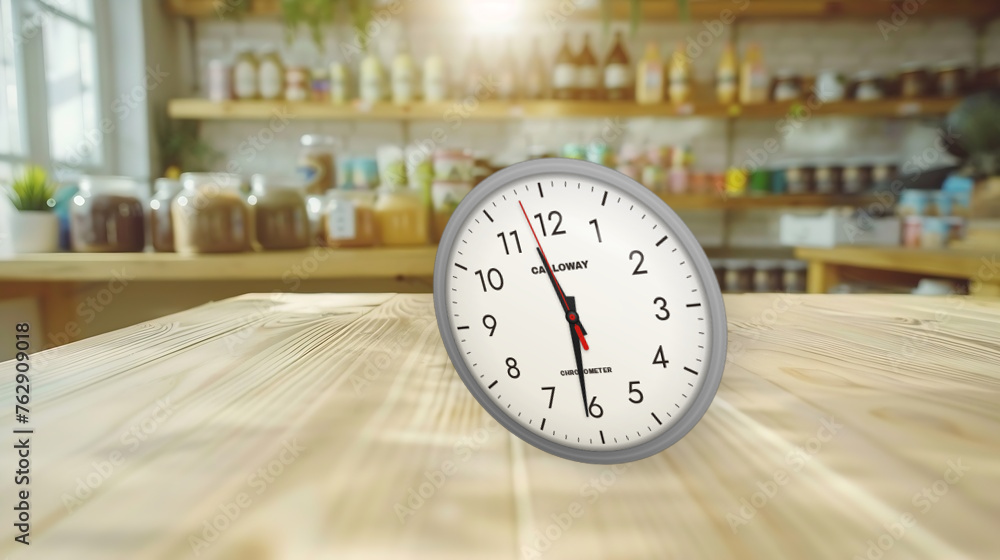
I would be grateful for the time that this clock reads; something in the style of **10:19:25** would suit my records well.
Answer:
**11:30:58**
